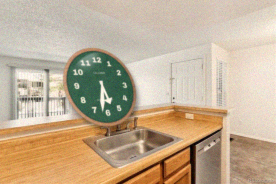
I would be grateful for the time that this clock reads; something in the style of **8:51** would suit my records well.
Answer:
**5:32**
